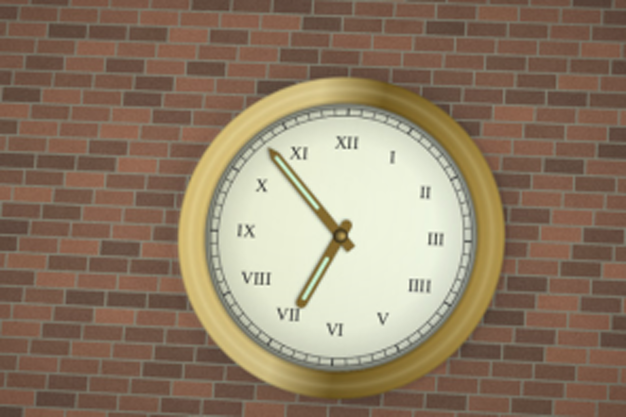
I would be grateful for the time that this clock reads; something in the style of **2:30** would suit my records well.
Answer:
**6:53**
